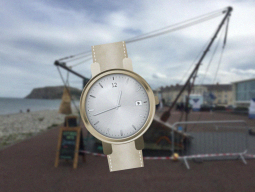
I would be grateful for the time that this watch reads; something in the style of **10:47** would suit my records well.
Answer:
**12:43**
